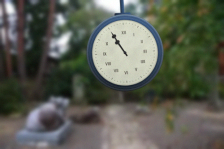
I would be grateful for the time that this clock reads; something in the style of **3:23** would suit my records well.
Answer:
**10:55**
